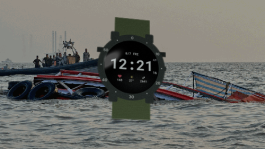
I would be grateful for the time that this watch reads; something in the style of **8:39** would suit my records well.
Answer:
**12:21**
